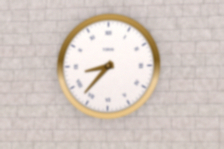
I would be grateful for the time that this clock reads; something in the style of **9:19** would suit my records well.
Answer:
**8:37**
